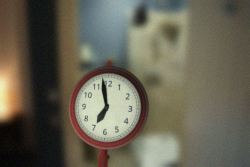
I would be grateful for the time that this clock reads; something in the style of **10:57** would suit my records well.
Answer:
**6:58**
